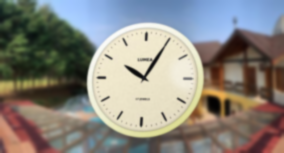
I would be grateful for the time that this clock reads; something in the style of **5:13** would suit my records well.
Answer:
**10:05**
